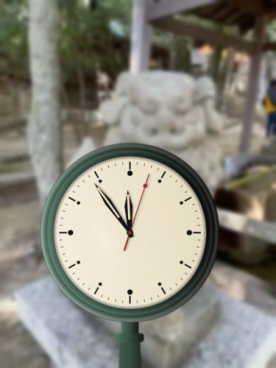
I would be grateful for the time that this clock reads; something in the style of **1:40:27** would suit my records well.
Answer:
**11:54:03**
